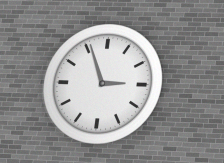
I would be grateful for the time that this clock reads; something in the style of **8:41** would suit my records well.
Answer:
**2:56**
